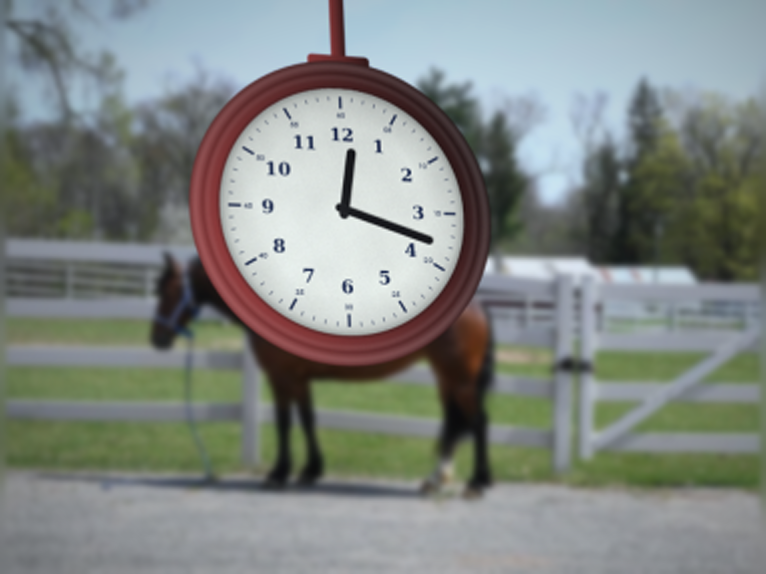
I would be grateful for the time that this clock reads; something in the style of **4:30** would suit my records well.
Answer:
**12:18**
